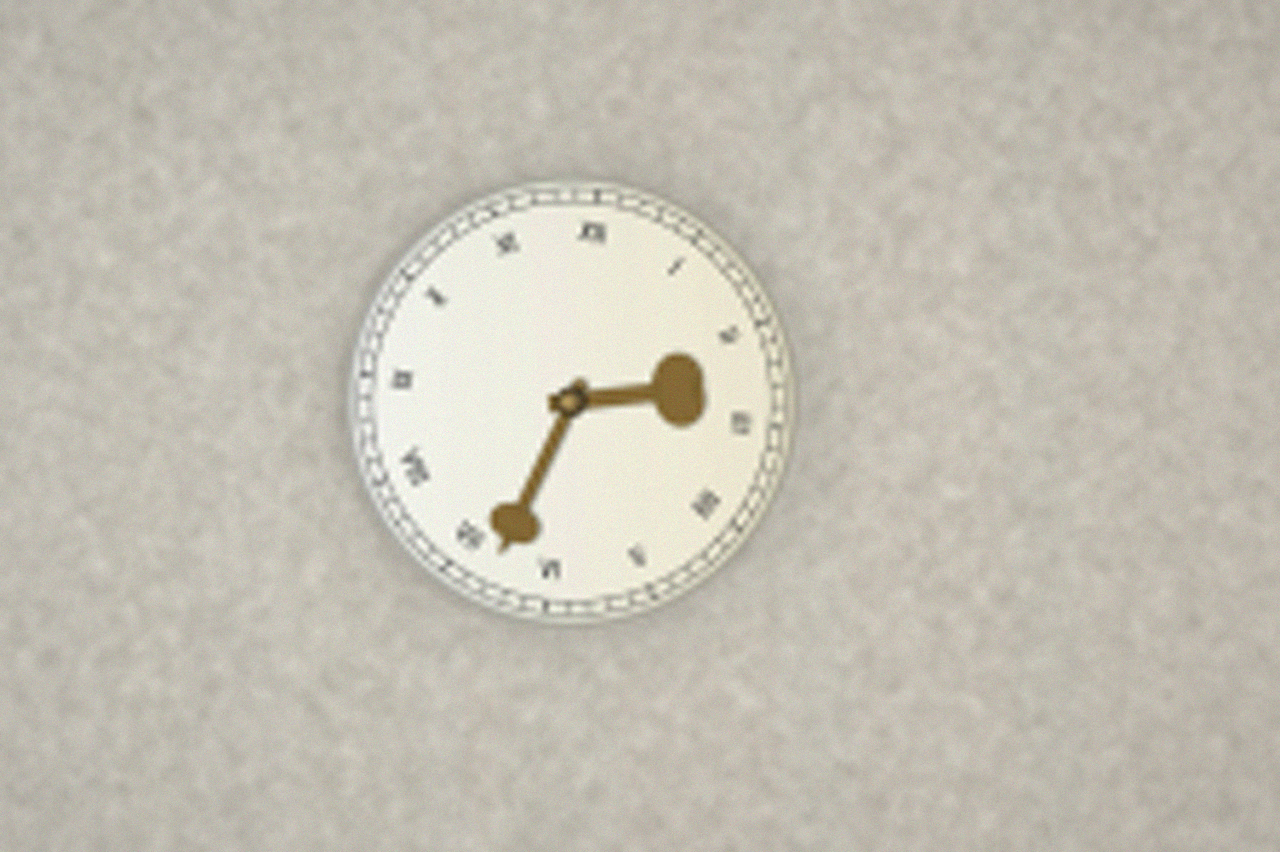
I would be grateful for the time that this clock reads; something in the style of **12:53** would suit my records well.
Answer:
**2:33**
